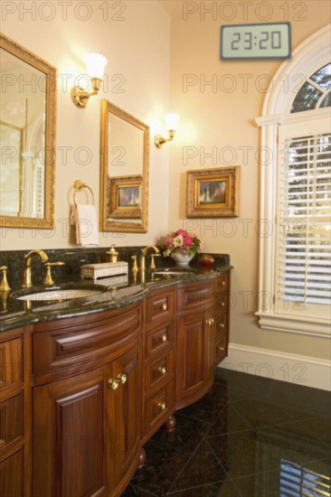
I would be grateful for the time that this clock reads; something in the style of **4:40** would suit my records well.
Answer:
**23:20**
